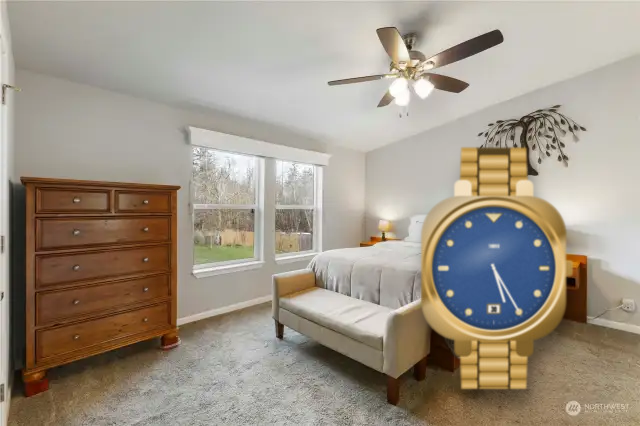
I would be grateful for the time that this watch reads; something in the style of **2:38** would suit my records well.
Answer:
**5:25**
